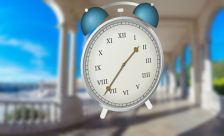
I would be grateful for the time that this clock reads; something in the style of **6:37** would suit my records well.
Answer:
**1:37**
